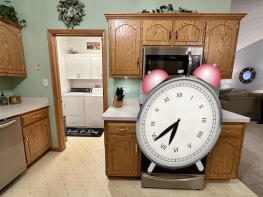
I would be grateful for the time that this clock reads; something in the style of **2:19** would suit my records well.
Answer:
**6:39**
